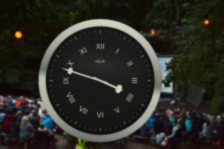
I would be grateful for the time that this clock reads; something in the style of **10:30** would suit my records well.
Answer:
**3:48**
